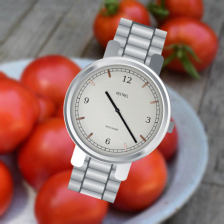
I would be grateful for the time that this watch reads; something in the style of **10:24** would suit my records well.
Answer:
**10:22**
